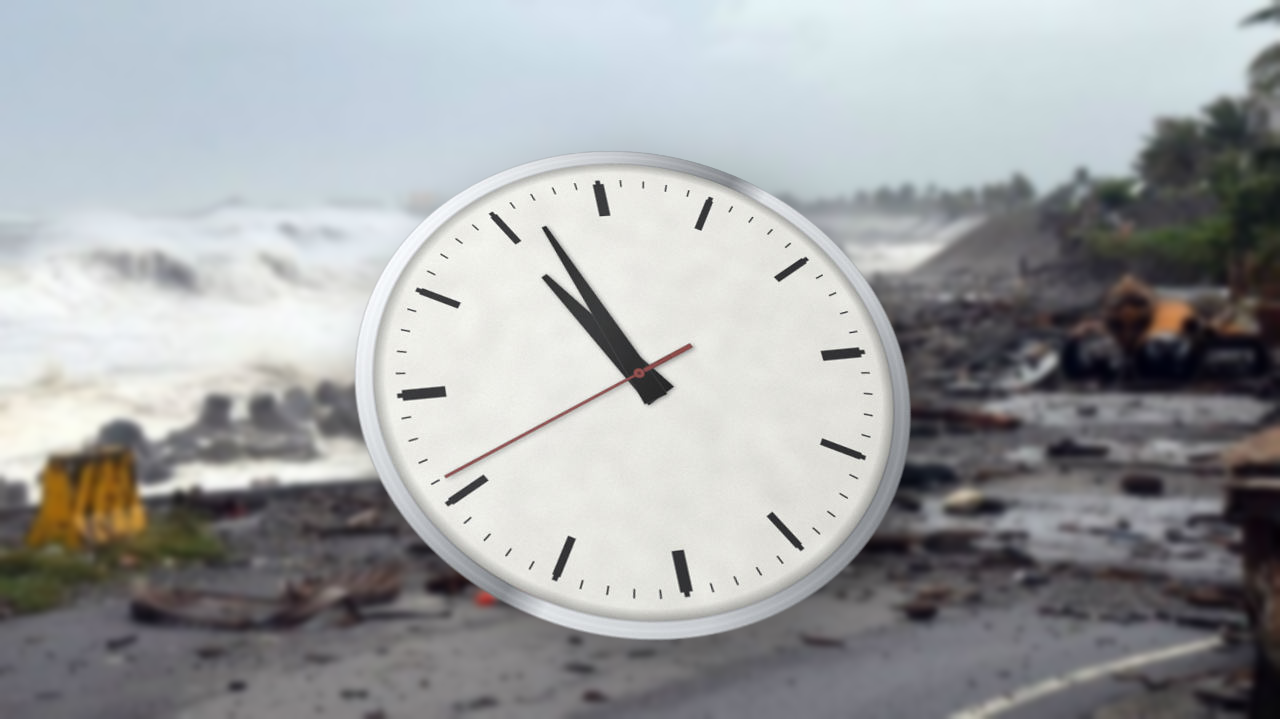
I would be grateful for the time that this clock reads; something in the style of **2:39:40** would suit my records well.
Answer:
**10:56:41**
